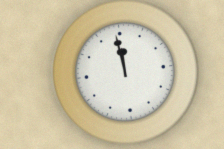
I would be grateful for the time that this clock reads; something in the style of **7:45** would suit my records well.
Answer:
**11:59**
